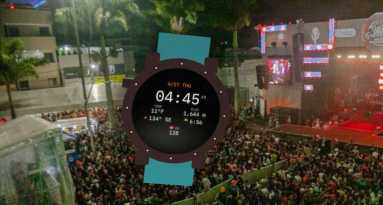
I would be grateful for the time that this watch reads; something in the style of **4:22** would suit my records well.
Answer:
**4:45**
